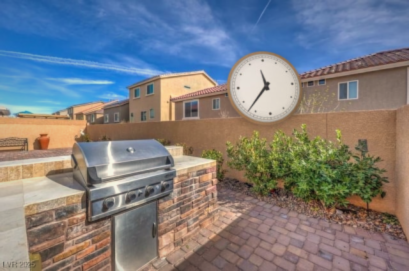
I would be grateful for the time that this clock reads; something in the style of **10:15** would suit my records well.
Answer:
**11:37**
